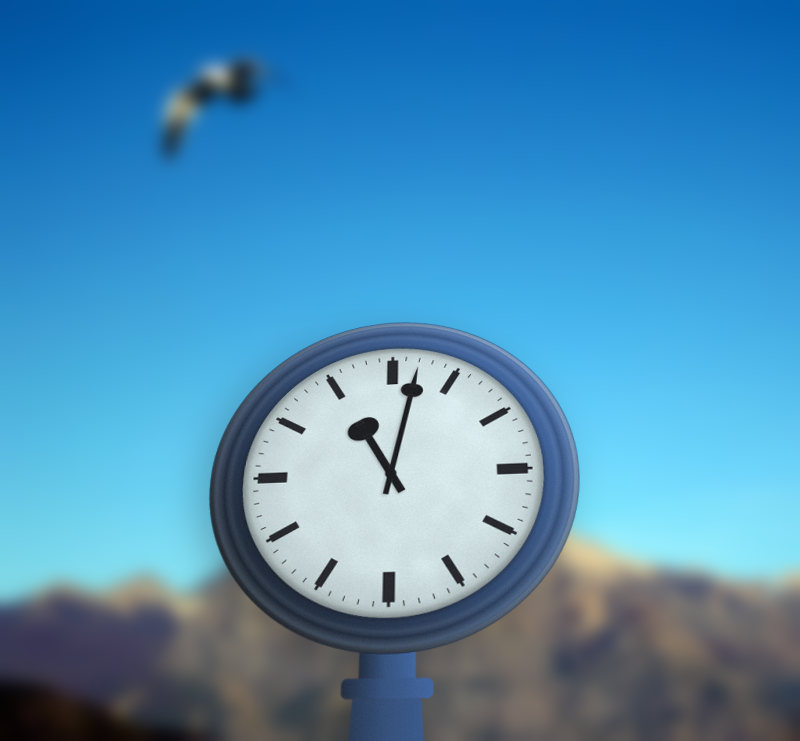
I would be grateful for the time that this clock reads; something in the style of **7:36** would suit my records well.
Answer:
**11:02**
